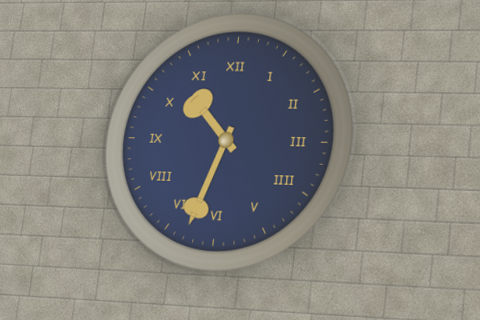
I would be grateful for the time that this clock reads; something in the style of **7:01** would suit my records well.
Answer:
**10:33**
